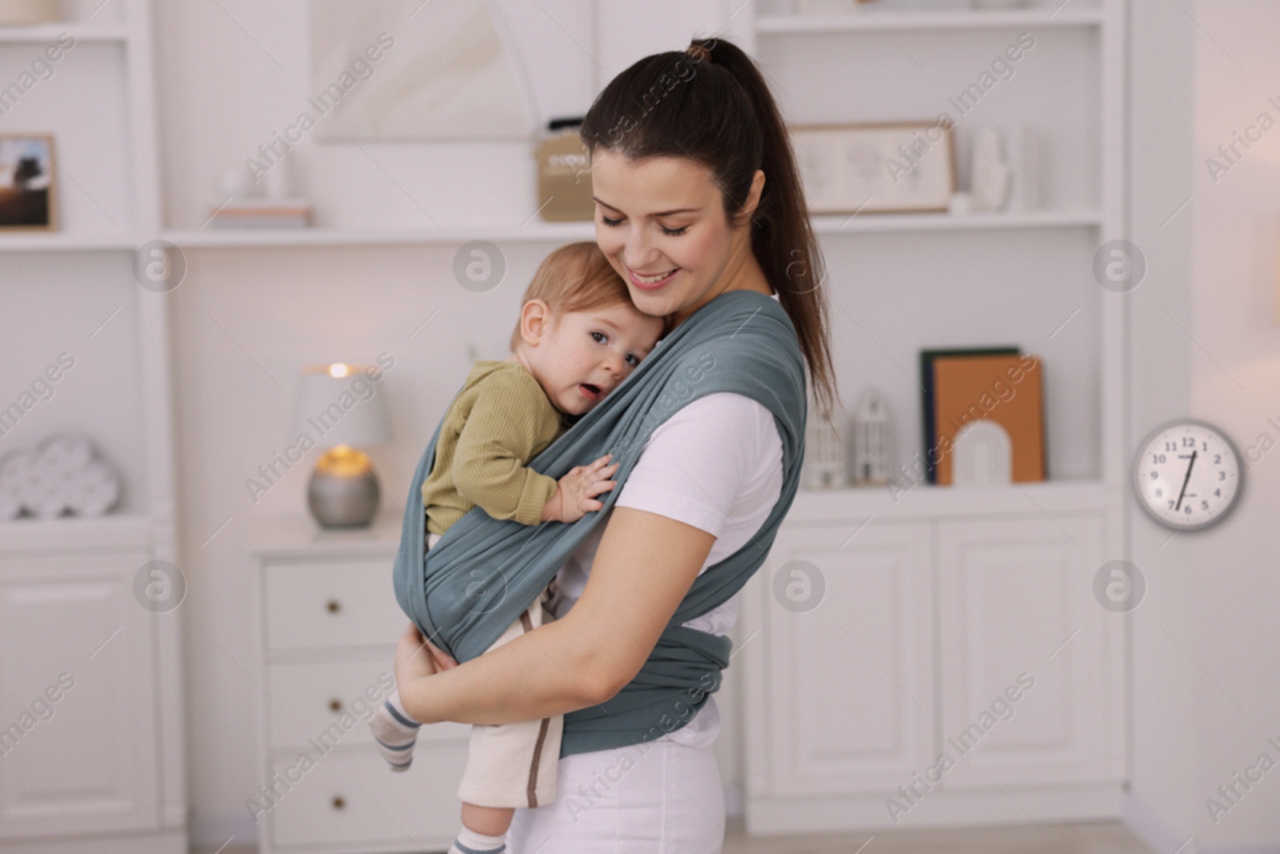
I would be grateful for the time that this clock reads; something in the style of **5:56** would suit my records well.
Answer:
**12:33**
